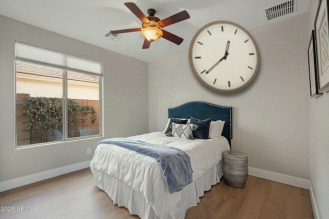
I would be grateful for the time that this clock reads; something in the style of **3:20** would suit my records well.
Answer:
**12:39**
